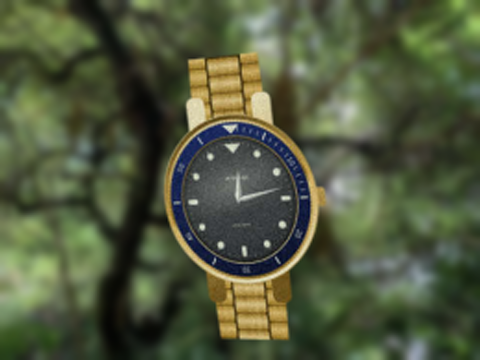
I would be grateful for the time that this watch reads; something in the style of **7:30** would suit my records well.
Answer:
**12:13**
